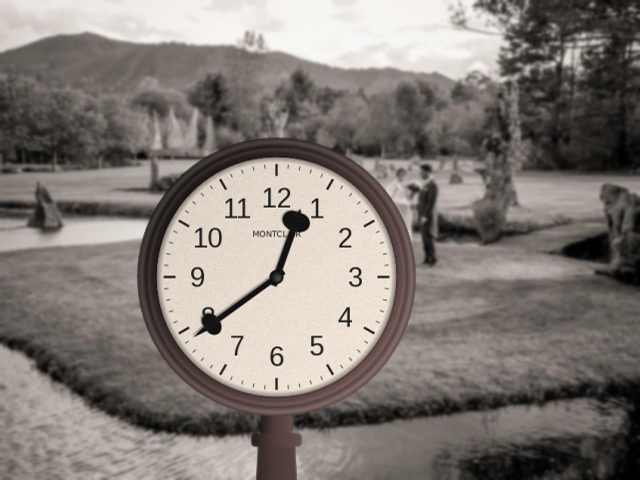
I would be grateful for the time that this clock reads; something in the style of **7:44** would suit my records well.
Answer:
**12:39**
